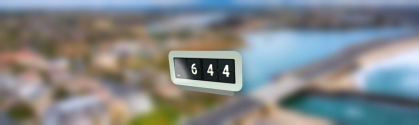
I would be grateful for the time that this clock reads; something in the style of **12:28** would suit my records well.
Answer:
**6:44**
